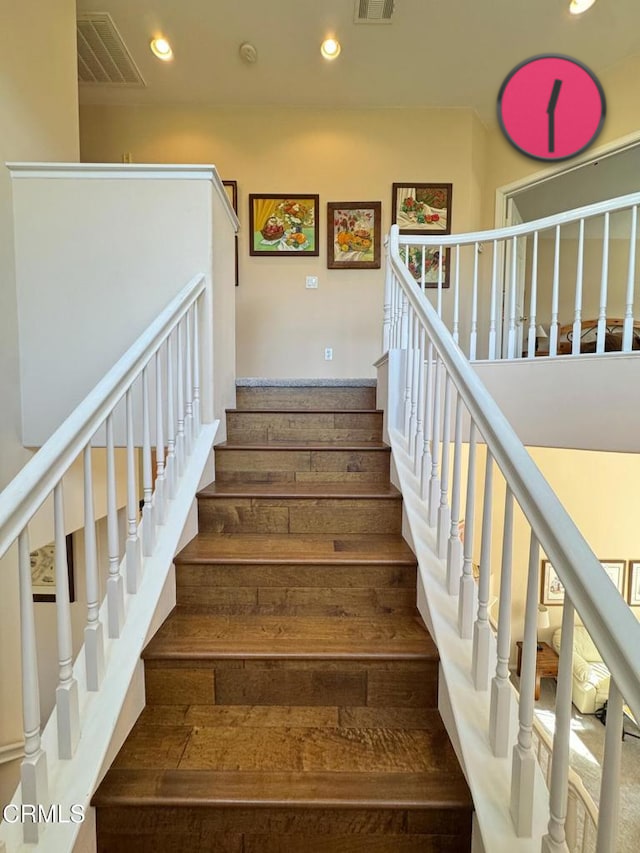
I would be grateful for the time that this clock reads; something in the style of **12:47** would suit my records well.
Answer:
**12:30**
